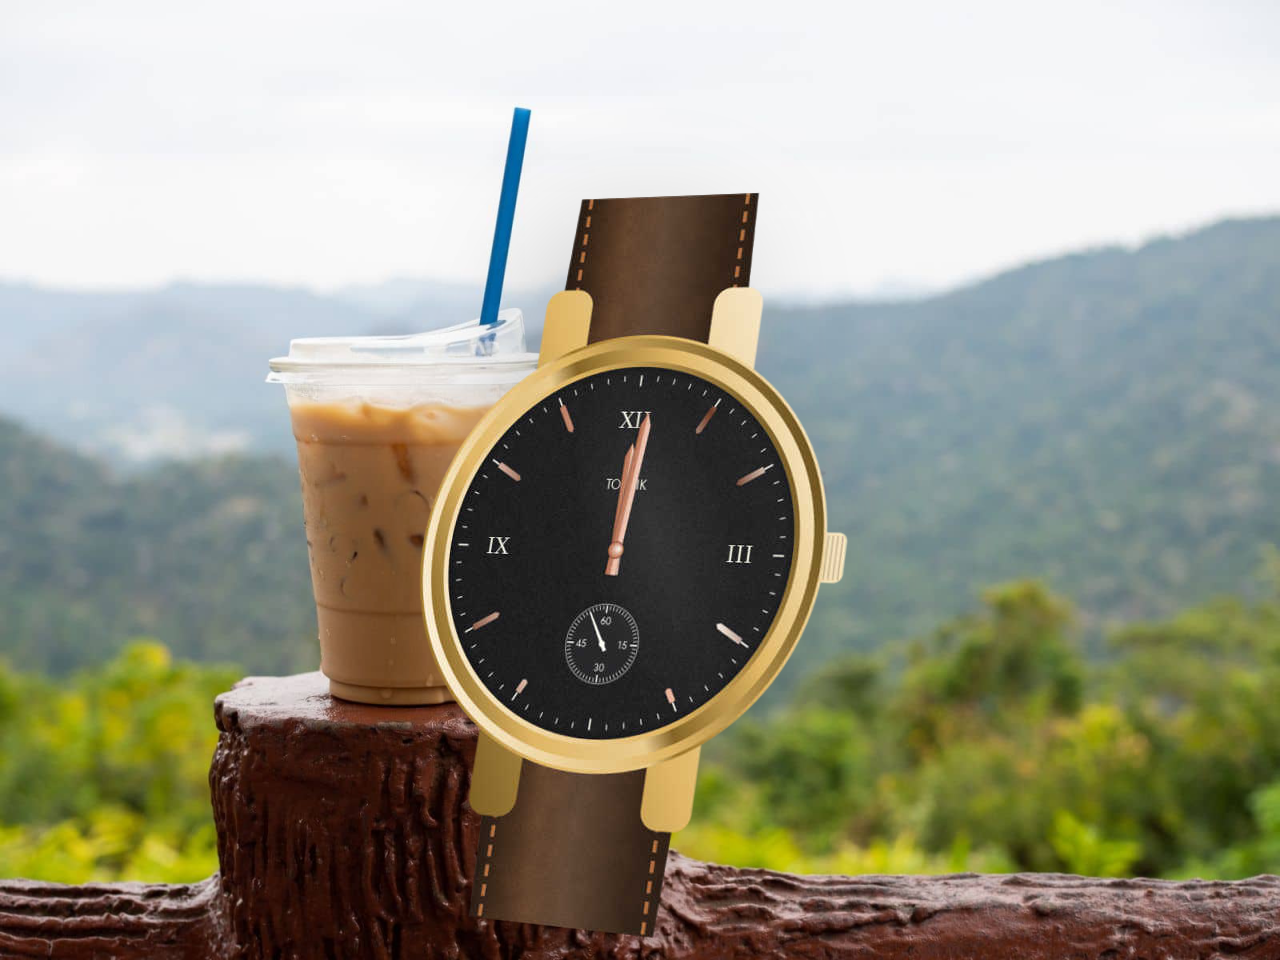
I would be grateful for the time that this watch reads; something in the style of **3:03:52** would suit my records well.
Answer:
**12:00:55**
